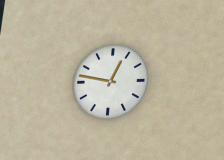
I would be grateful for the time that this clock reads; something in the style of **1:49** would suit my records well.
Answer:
**12:47**
